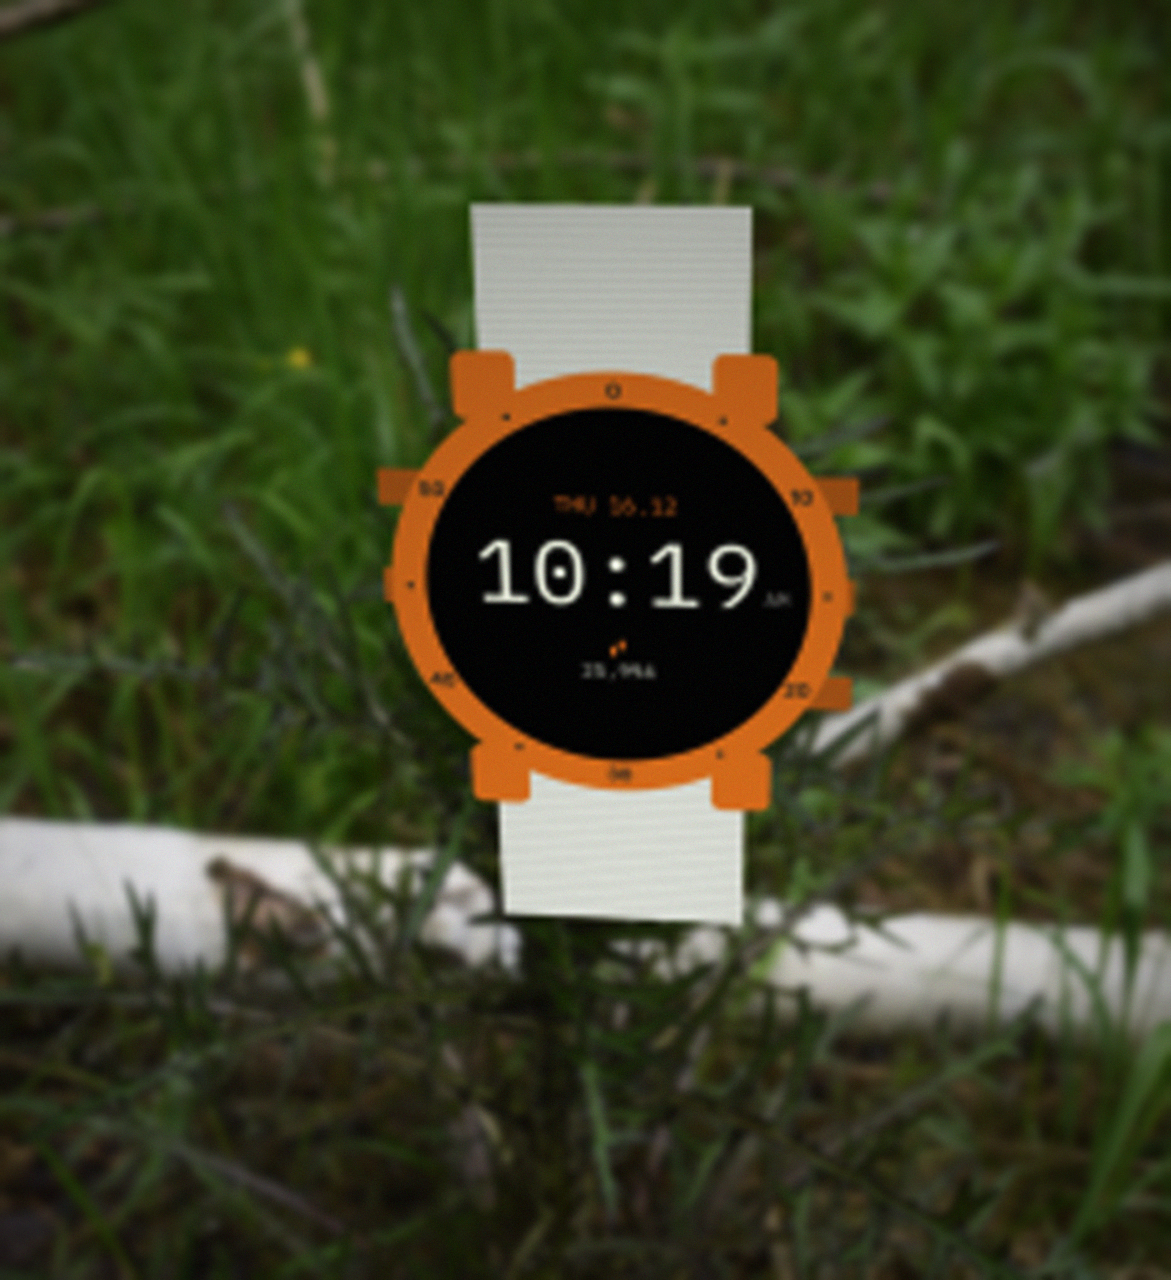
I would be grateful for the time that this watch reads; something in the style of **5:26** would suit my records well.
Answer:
**10:19**
